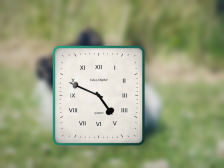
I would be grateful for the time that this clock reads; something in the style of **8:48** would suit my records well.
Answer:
**4:49**
